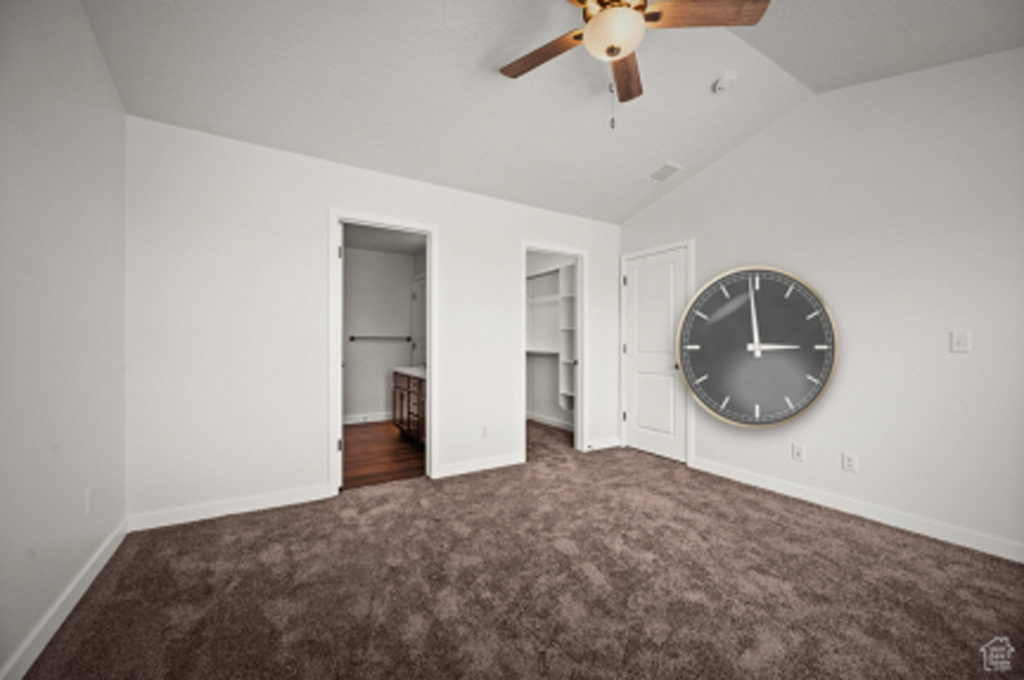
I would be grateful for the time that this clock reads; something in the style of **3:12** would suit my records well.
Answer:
**2:59**
